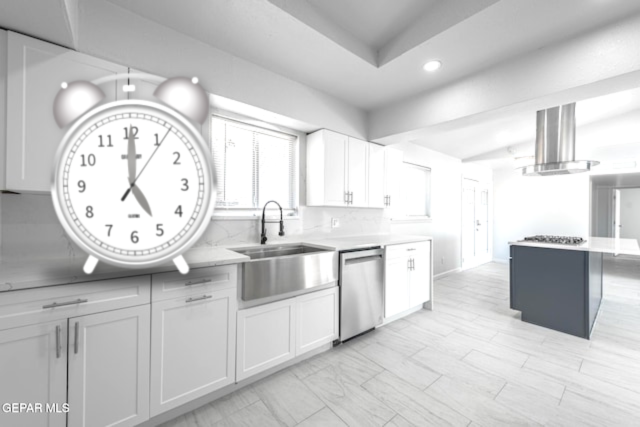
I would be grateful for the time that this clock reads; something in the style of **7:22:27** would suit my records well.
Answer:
**5:00:06**
